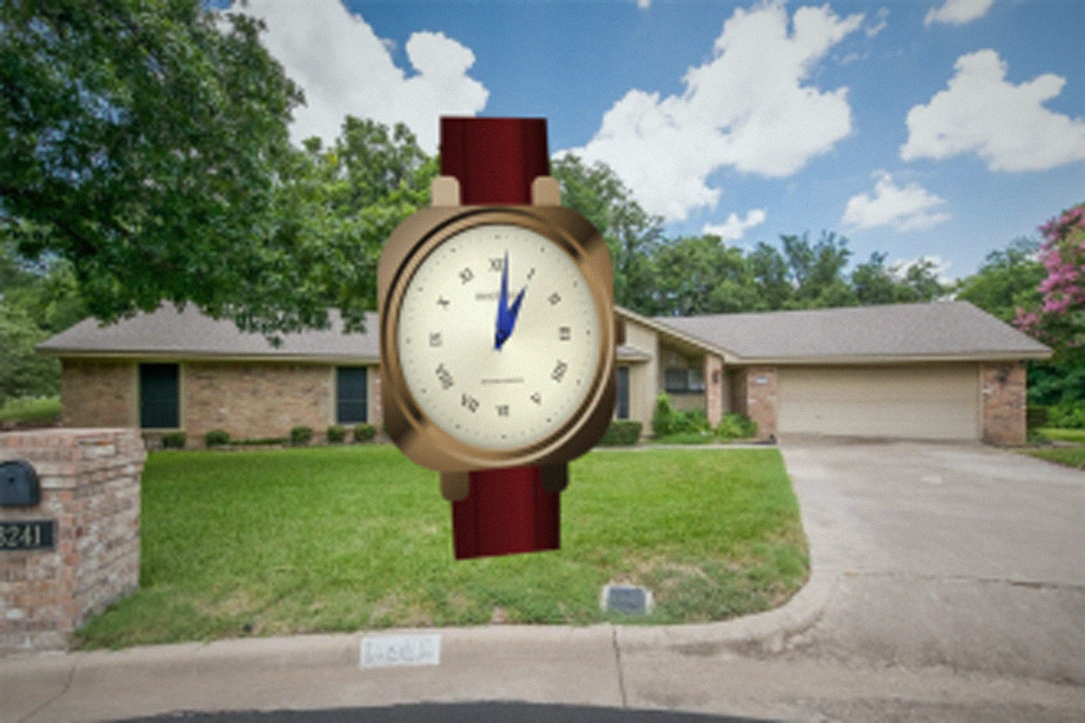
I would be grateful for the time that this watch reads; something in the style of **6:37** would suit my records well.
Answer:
**1:01**
